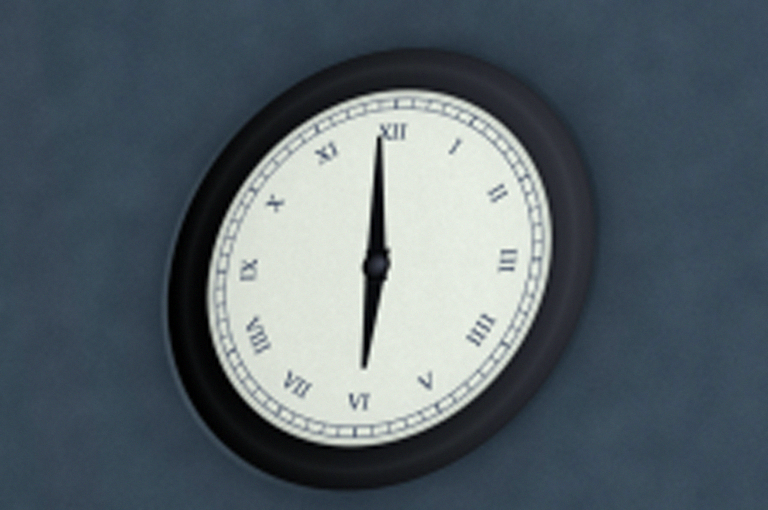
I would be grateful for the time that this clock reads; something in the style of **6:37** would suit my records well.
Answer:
**5:59**
